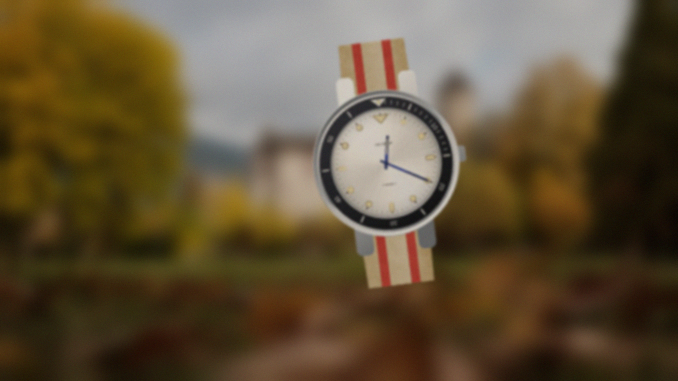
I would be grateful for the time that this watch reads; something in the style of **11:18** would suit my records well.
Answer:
**12:20**
